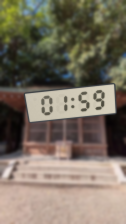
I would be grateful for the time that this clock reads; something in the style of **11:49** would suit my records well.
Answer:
**1:59**
